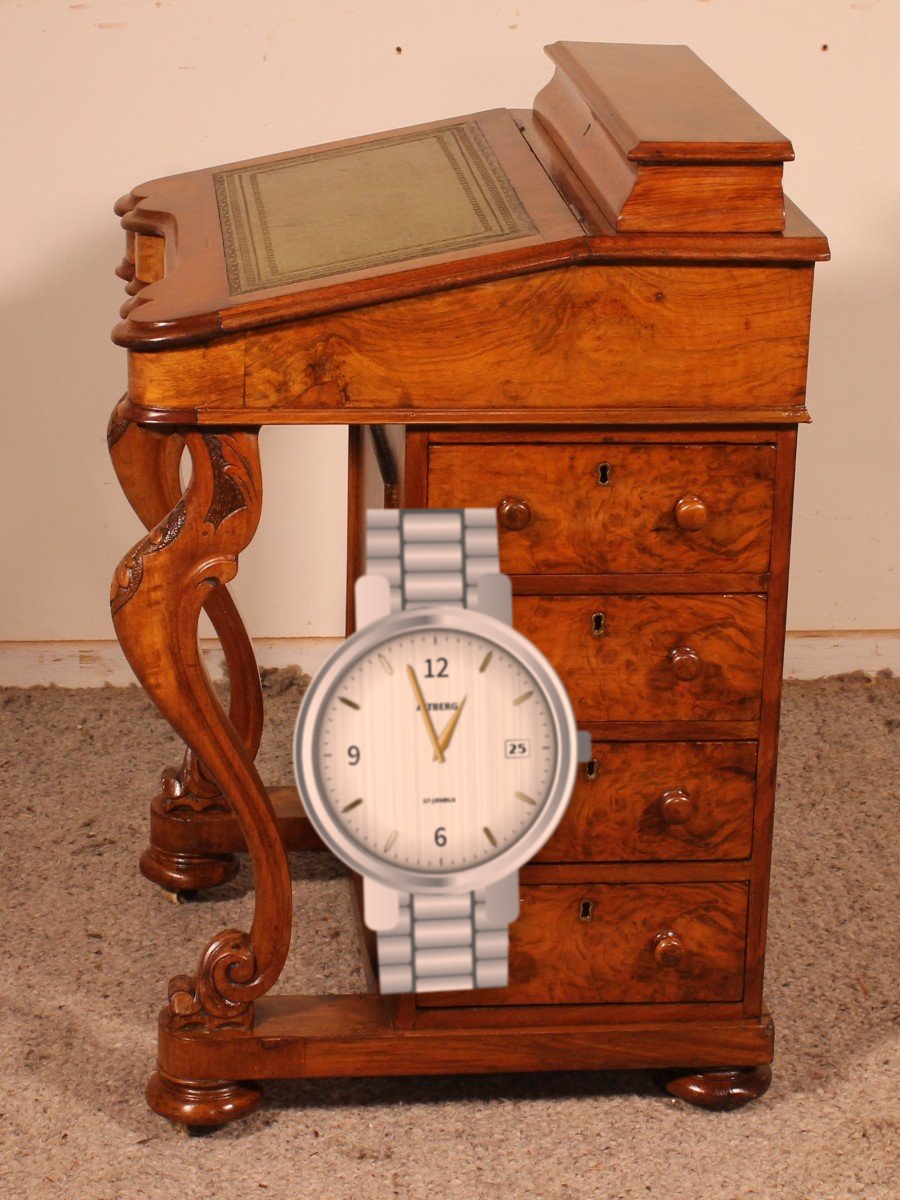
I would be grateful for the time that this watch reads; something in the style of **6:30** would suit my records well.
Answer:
**12:57**
